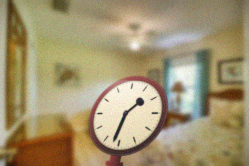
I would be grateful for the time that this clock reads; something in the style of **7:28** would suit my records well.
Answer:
**1:32**
